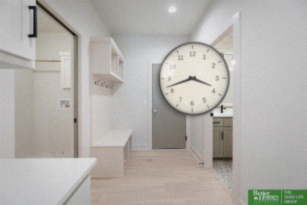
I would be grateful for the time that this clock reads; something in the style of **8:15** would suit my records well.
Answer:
**3:42**
